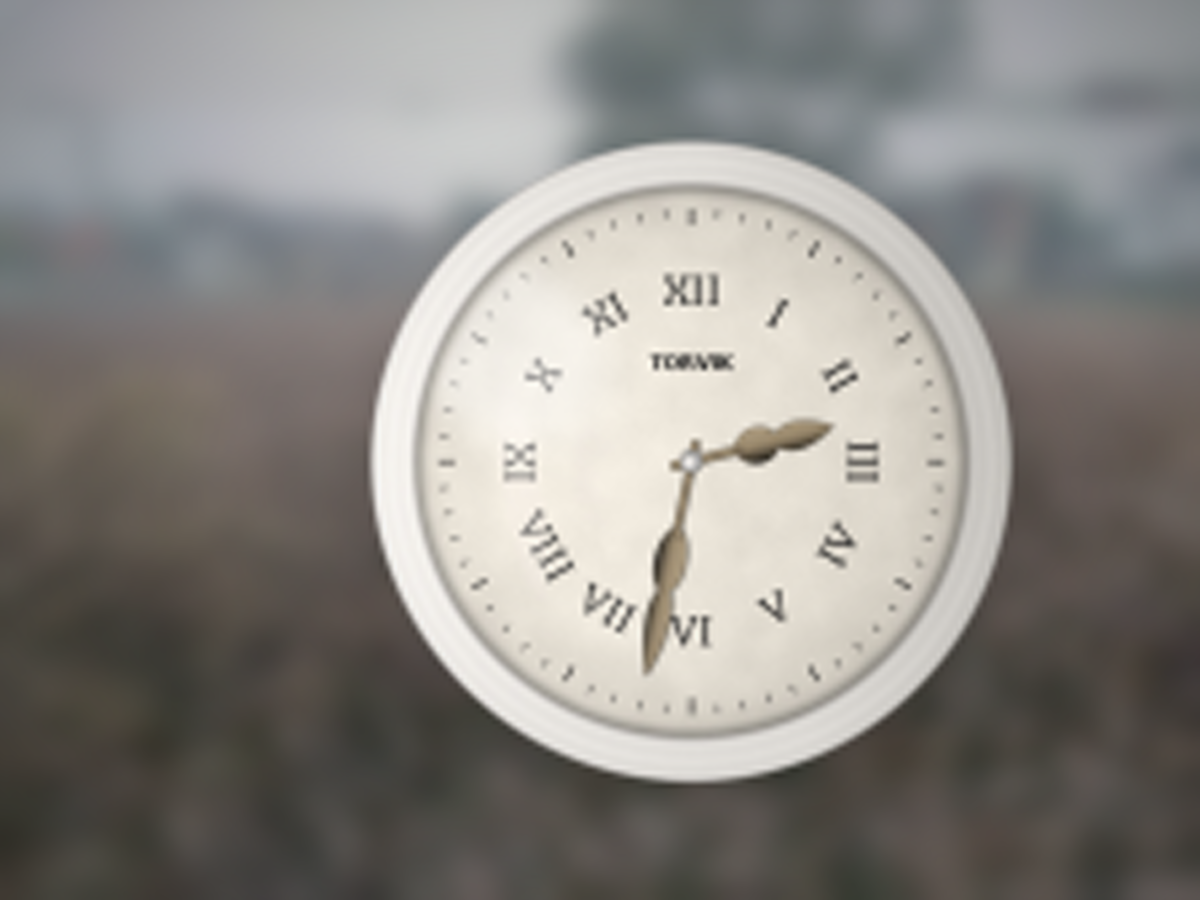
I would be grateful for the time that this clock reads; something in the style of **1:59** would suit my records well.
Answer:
**2:32**
